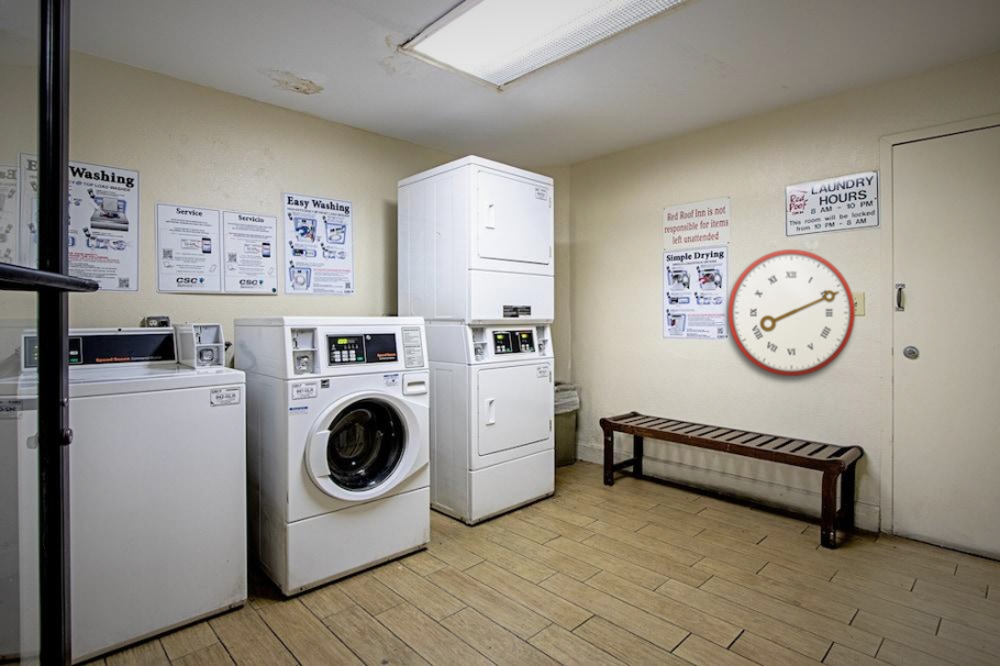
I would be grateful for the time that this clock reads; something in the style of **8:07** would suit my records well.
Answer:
**8:11**
